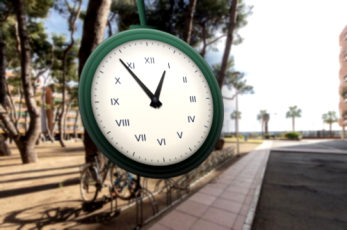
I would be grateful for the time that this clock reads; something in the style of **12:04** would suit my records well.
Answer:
**12:54**
